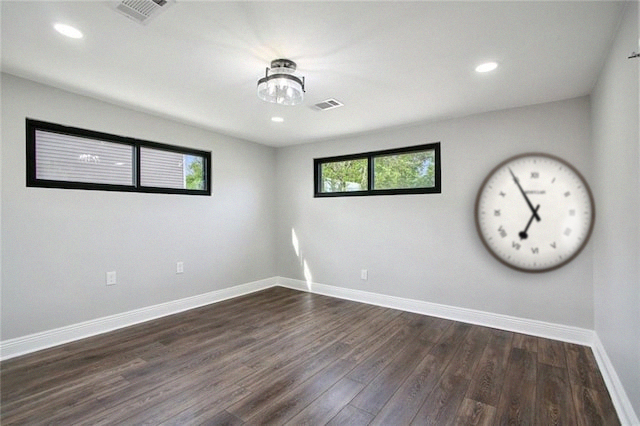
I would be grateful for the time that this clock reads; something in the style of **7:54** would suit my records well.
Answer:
**6:55**
